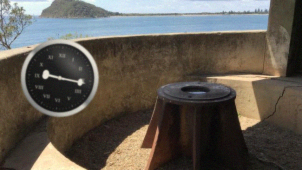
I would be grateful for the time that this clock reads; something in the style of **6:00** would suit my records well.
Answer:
**9:16**
